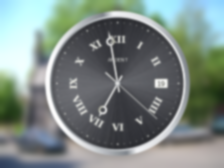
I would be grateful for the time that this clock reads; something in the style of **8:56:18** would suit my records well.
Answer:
**6:58:22**
